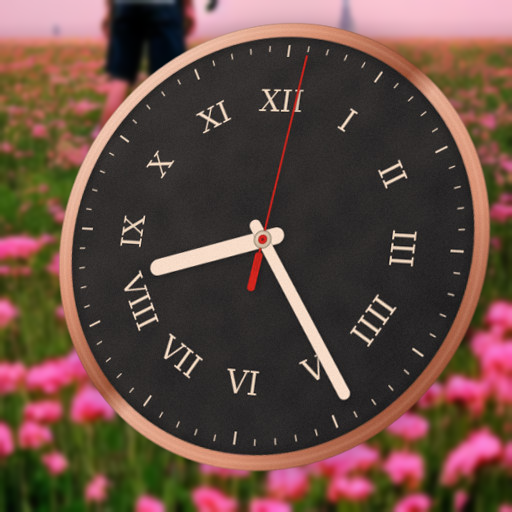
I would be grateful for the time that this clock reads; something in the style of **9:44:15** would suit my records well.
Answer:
**8:24:01**
